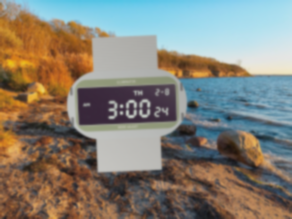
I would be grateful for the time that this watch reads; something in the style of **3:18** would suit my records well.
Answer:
**3:00**
